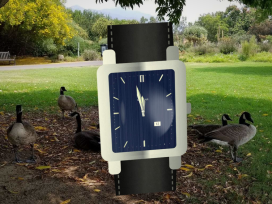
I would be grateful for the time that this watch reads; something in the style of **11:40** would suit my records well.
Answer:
**11:58**
